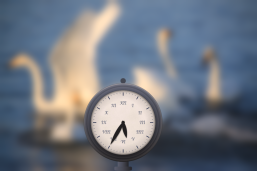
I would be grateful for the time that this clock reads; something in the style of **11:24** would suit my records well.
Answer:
**5:35**
